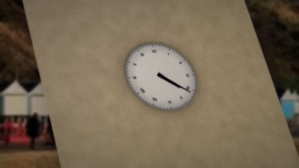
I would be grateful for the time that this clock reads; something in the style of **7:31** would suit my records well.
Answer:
**4:21**
